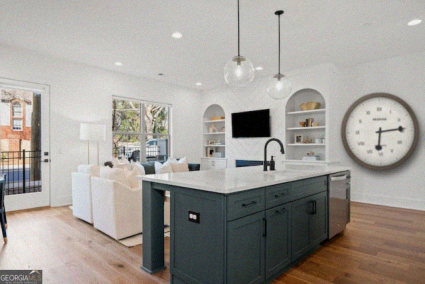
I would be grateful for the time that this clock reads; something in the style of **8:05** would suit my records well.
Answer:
**6:14**
